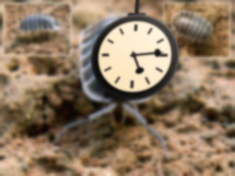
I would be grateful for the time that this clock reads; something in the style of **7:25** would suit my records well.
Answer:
**5:14**
